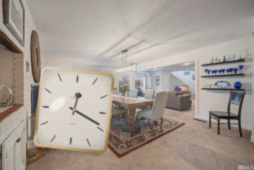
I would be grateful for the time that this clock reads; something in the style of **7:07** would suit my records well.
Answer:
**12:19**
